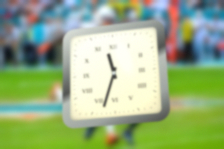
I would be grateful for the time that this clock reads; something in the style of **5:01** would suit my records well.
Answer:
**11:33**
